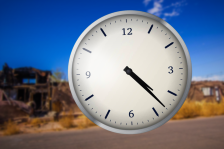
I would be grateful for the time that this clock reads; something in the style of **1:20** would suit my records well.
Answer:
**4:23**
